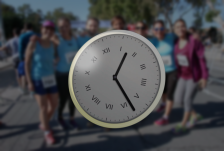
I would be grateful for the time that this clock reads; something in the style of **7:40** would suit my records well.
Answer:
**1:28**
